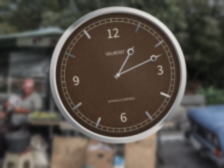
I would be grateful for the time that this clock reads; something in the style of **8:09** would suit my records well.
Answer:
**1:12**
